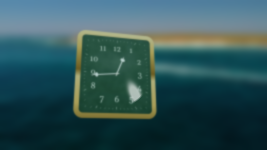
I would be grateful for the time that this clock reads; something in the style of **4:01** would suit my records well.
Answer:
**12:44**
